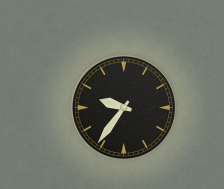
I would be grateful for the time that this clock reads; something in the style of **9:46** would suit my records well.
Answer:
**9:36**
